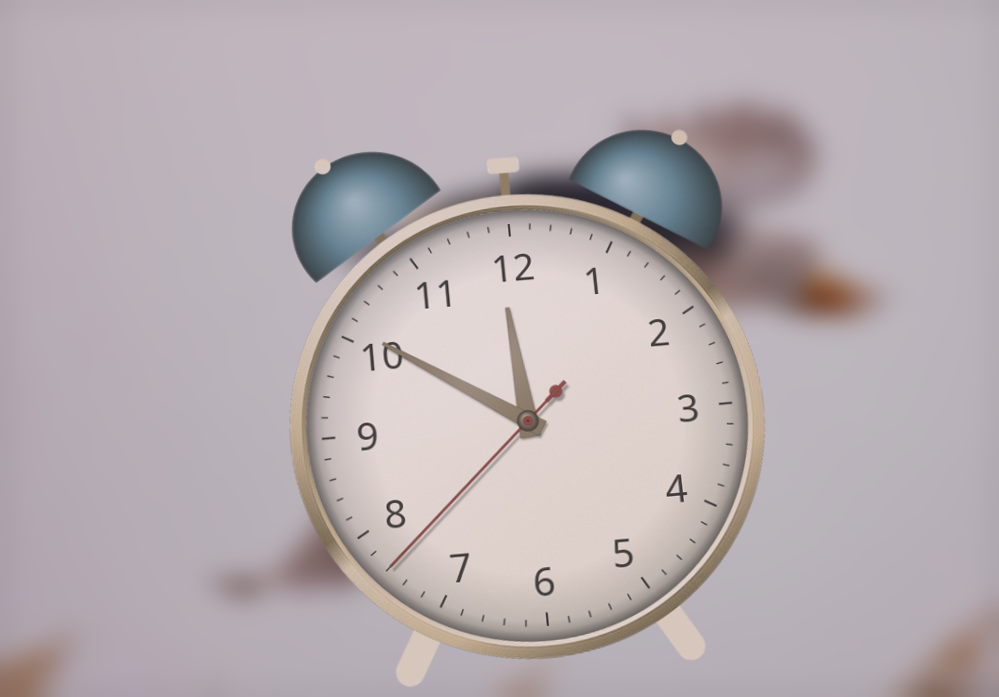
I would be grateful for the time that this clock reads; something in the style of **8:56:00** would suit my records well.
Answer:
**11:50:38**
